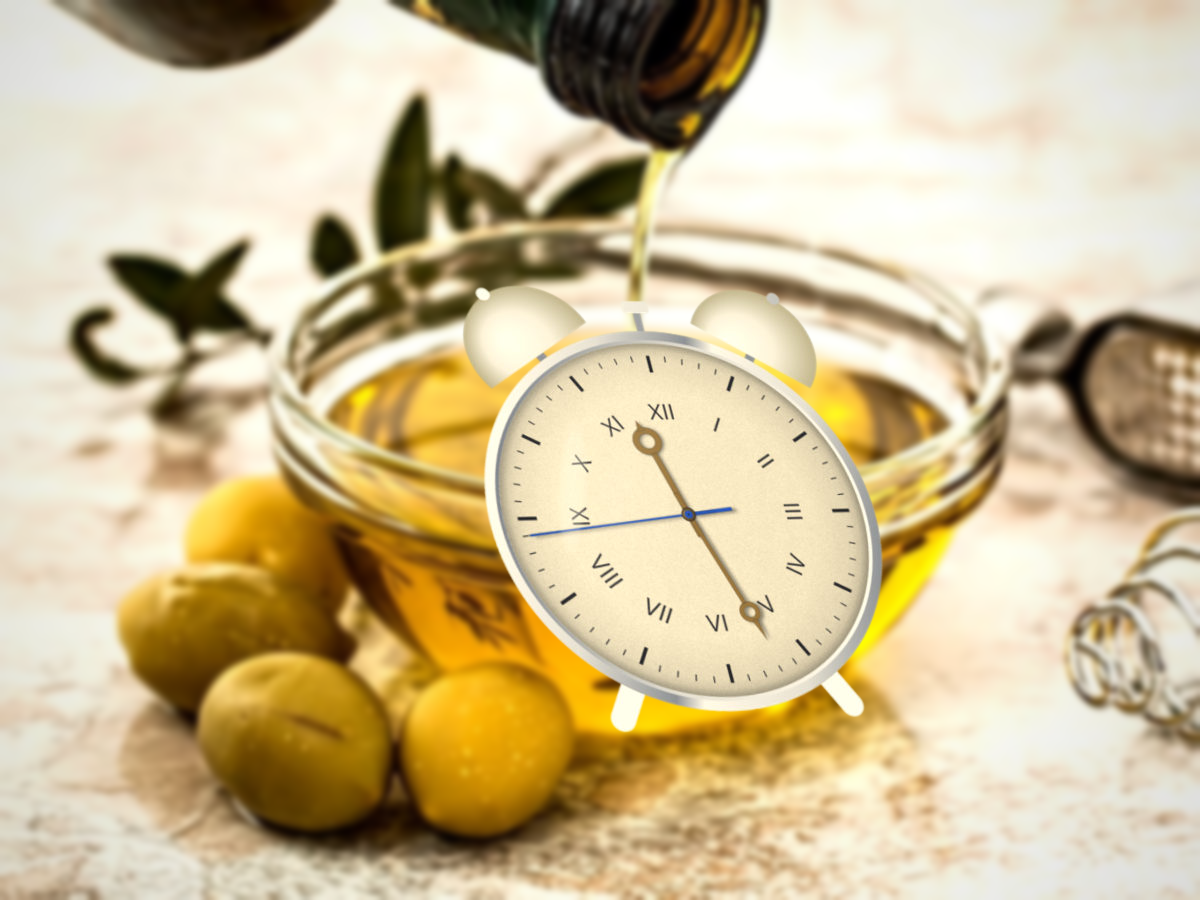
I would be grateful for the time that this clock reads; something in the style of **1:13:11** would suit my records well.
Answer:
**11:26:44**
